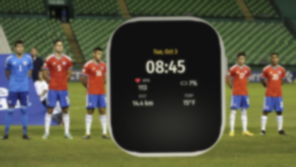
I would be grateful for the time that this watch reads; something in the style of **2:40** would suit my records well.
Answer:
**8:45**
